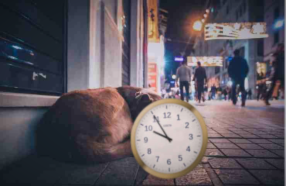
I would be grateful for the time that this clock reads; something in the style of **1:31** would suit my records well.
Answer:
**9:55**
